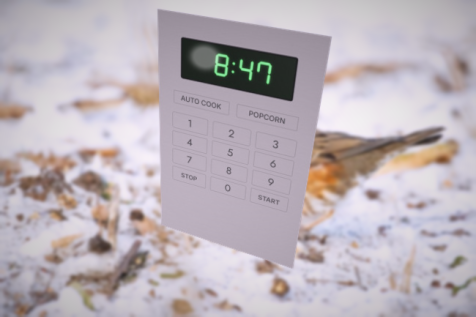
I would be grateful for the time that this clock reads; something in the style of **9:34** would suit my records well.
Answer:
**8:47**
